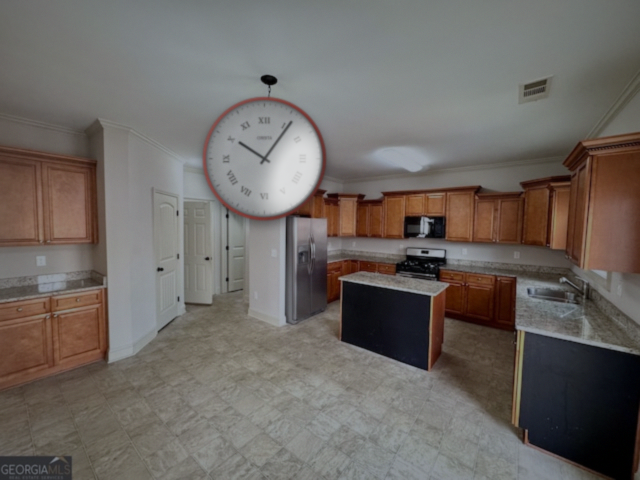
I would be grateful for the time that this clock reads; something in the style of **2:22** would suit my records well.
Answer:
**10:06**
